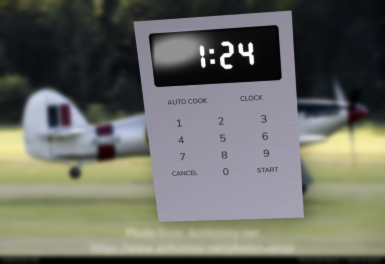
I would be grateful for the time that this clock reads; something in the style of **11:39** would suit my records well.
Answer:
**1:24**
